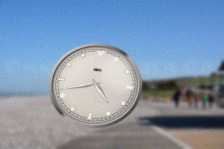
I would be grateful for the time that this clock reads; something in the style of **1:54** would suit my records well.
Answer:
**4:42**
